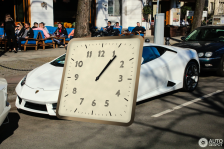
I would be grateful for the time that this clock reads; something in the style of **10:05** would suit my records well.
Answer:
**1:06**
